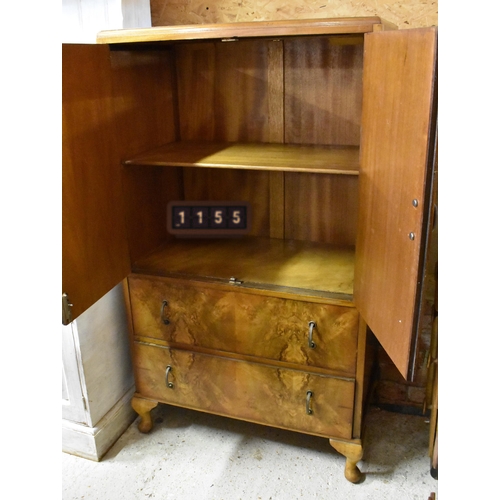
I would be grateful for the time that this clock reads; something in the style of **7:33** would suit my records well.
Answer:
**11:55**
